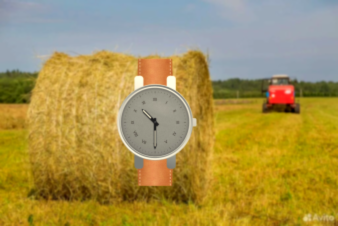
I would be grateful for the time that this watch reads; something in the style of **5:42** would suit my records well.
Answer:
**10:30**
